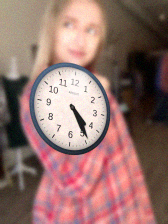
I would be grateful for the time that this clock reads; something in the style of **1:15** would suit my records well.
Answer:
**4:24**
